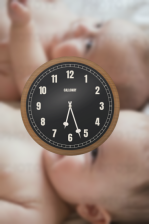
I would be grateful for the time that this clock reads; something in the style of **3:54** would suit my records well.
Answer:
**6:27**
